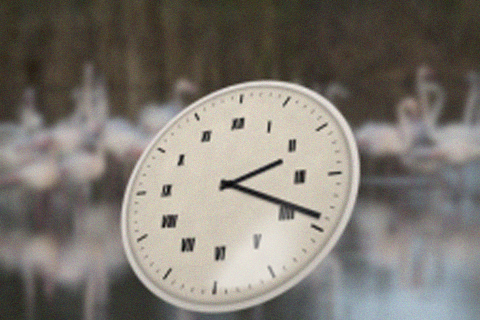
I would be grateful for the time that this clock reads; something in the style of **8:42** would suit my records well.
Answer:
**2:19**
